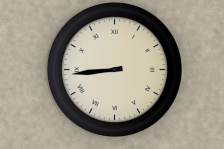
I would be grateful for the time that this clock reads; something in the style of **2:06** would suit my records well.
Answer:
**8:44**
